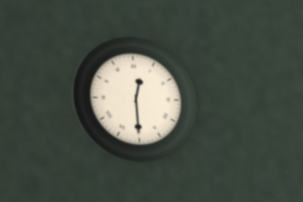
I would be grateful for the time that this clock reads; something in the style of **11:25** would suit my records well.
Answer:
**12:30**
